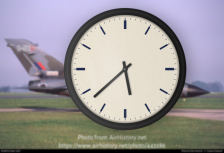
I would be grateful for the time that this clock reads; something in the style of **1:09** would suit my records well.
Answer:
**5:38**
